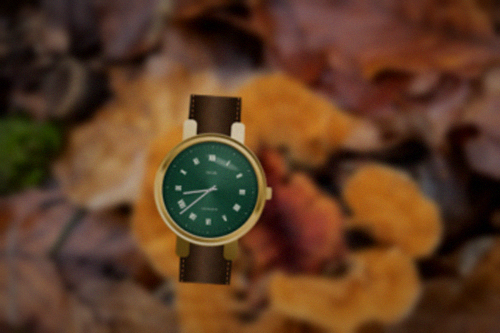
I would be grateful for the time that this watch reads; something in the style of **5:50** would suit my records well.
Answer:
**8:38**
